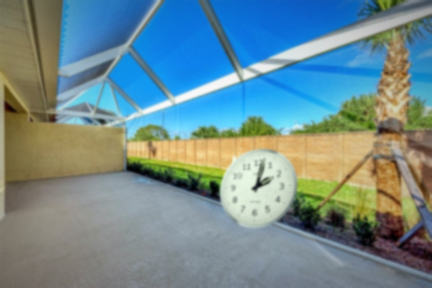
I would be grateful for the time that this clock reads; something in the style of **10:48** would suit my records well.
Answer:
**2:02**
